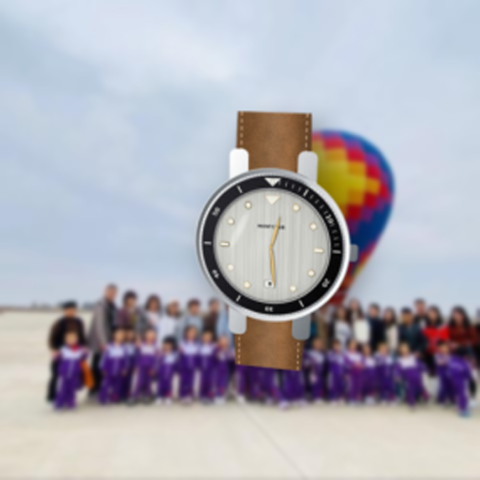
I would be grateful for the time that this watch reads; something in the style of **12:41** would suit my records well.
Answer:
**12:29**
